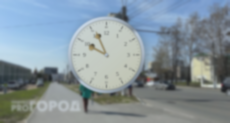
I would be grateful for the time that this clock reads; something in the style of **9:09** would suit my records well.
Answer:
**9:56**
